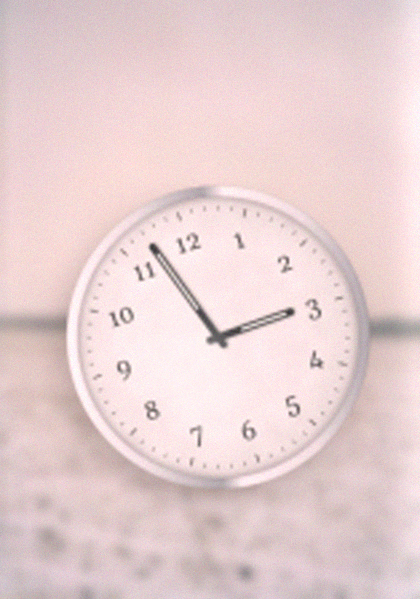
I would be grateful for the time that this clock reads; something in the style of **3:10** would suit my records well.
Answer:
**2:57**
